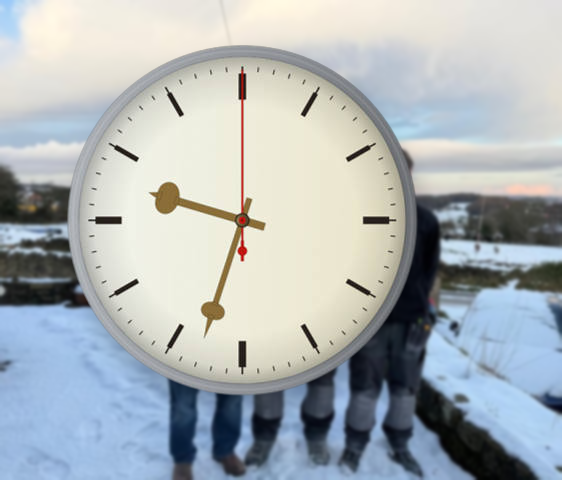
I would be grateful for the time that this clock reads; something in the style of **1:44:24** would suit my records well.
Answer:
**9:33:00**
